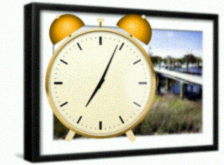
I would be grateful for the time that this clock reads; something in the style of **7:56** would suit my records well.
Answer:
**7:04**
